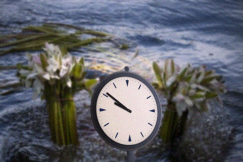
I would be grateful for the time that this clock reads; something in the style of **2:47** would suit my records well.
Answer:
**9:51**
